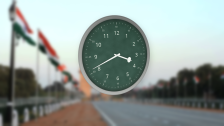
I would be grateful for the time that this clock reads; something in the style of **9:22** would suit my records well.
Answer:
**3:41**
